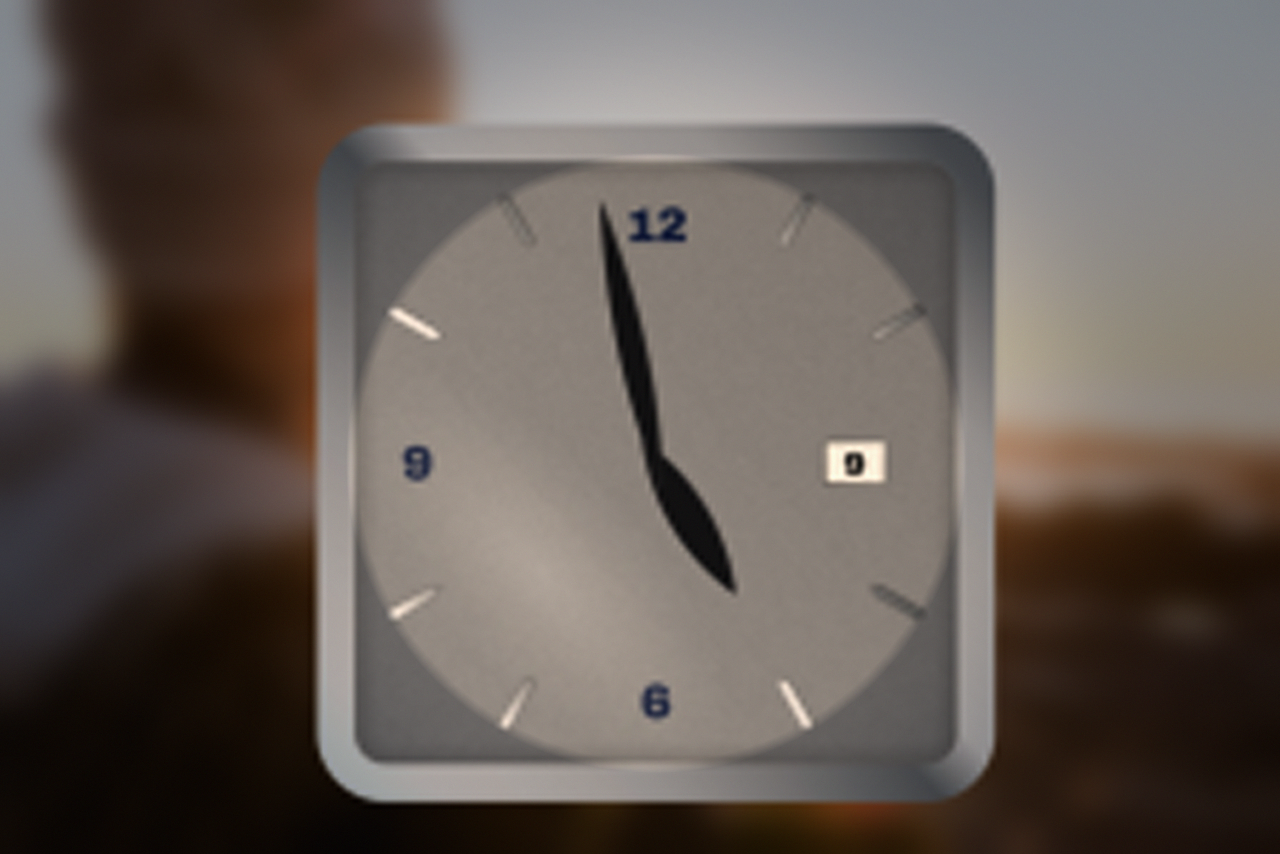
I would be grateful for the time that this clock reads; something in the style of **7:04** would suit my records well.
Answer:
**4:58**
